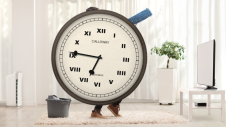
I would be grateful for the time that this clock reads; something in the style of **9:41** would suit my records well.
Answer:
**6:46**
